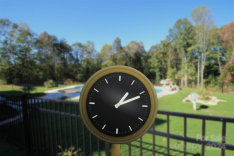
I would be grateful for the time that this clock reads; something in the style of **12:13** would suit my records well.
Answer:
**1:11**
